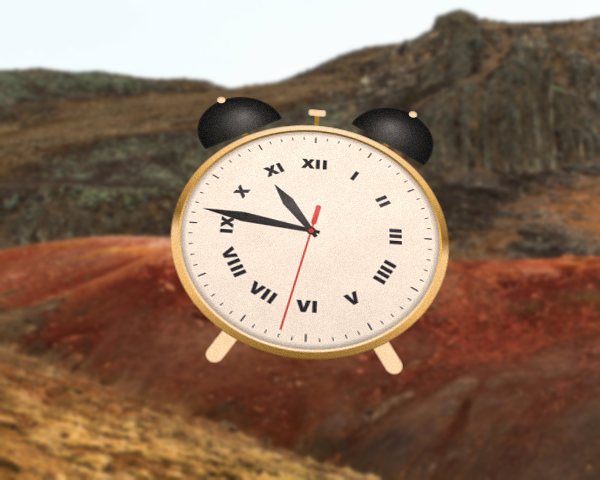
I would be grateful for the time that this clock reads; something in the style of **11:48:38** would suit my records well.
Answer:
**10:46:32**
